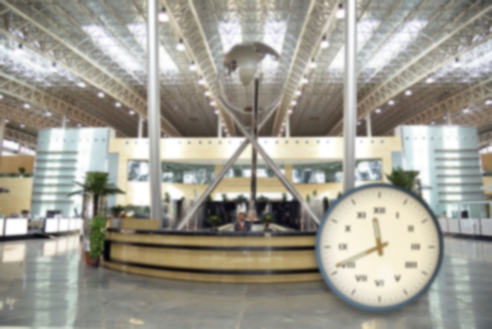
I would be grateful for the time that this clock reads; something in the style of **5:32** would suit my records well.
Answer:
**11:41**
